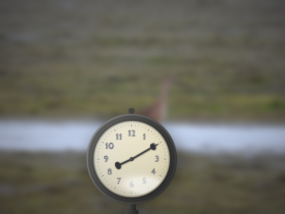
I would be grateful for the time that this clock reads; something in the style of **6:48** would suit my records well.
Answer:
**8:10**
